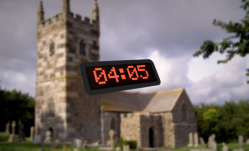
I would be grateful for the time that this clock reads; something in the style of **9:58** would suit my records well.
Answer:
**4:05**
